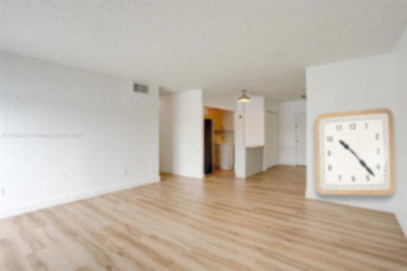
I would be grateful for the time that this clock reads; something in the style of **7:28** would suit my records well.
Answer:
**10:23**
